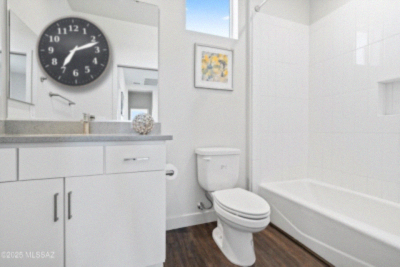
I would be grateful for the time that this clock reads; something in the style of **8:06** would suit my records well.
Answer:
**7:12**
